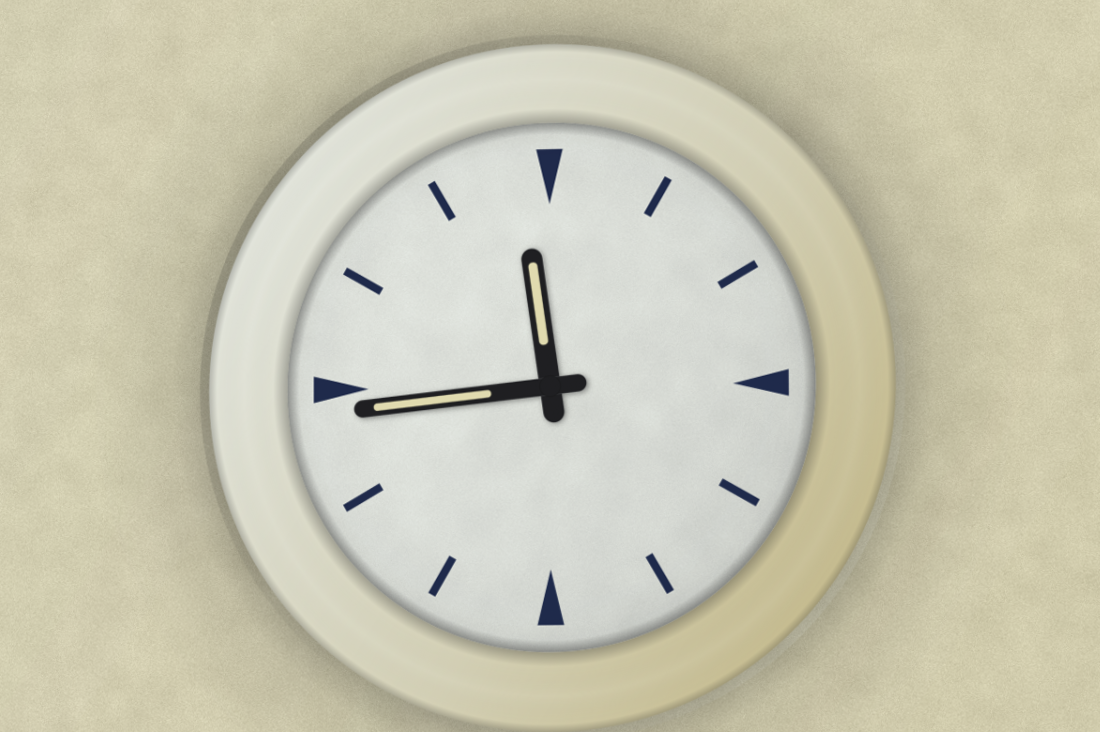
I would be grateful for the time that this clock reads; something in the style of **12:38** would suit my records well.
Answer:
**11:44**
